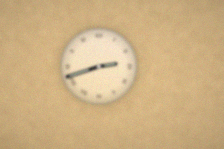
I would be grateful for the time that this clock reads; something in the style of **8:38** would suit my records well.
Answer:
**2:42**
